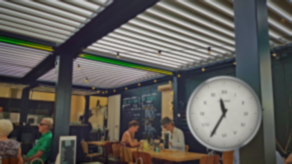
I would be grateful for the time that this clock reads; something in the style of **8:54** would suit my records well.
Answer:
**11:35**
